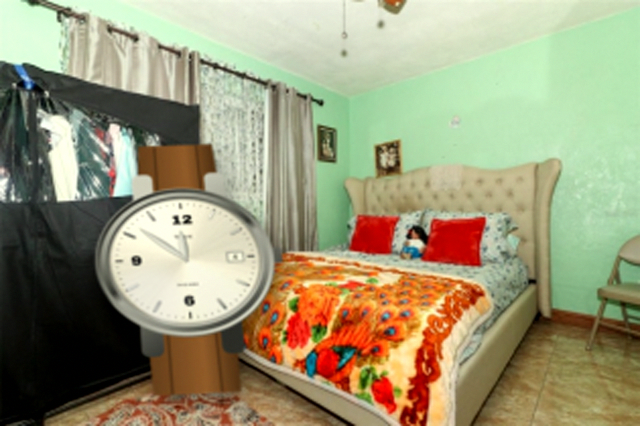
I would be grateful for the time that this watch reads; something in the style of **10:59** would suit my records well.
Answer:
**11:52**
